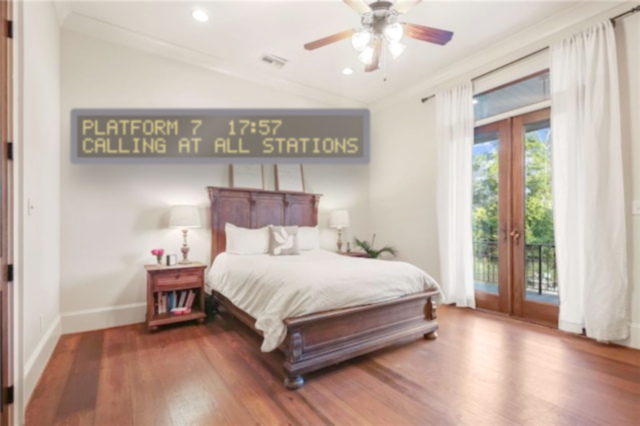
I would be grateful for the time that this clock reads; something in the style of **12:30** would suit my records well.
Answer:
**17:57**
